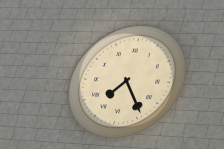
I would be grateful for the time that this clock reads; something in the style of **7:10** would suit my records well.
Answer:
**7:24**
